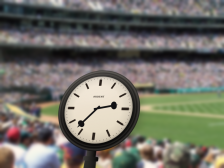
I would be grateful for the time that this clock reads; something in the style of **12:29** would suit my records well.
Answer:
**2:37**
